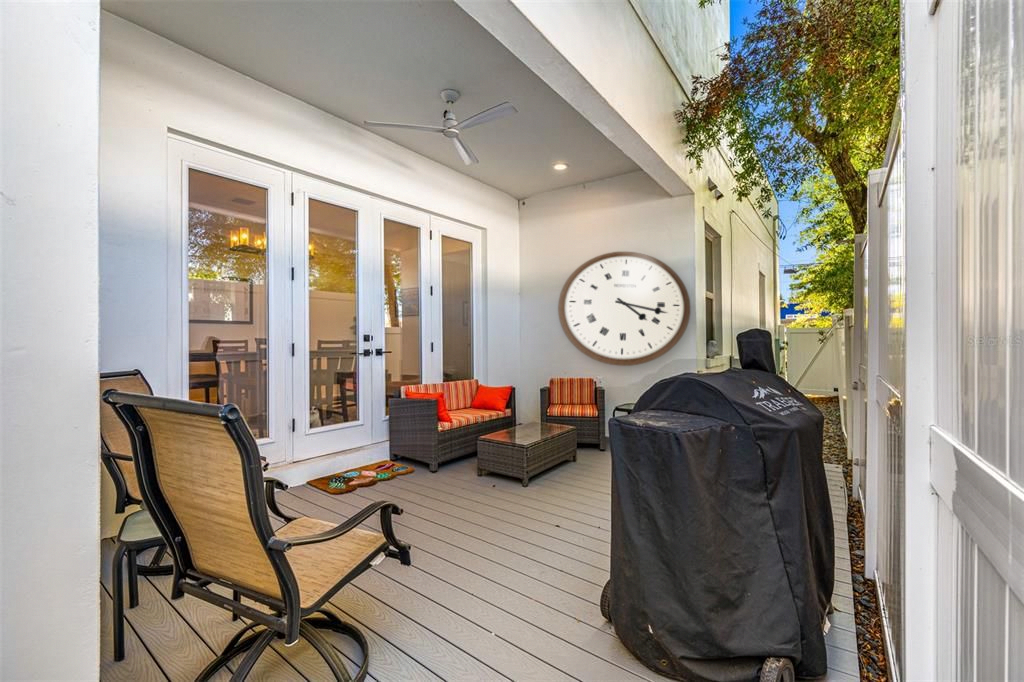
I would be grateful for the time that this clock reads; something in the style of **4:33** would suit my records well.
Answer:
**4:17**
